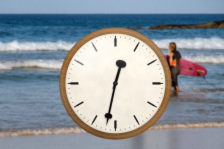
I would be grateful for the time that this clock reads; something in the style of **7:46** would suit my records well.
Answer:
**12:32**
